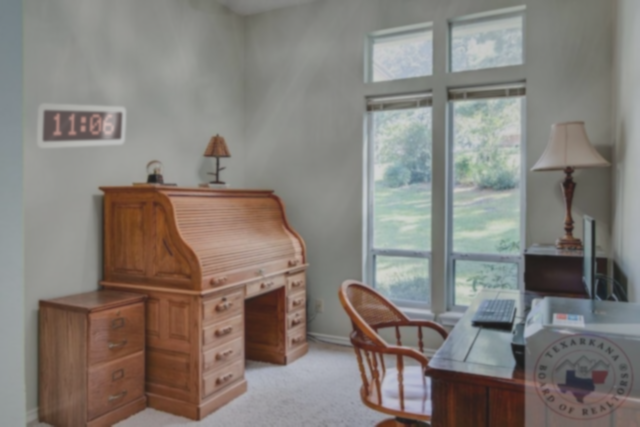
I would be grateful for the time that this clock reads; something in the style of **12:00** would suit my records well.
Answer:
**11:06**
